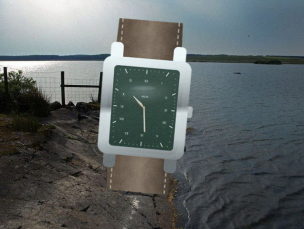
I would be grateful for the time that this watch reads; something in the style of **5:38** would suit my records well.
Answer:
**10:29**
